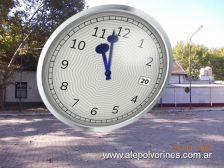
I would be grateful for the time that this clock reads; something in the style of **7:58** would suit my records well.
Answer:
**10:58**
